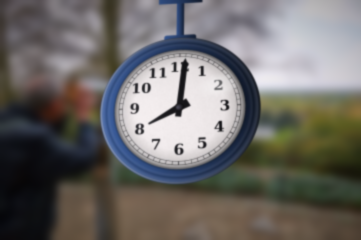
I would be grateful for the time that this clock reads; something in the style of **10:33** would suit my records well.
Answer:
**8:01**
